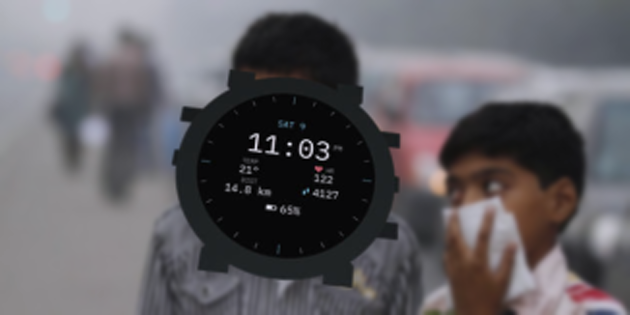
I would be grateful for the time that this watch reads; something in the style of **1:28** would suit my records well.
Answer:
**11:03**
